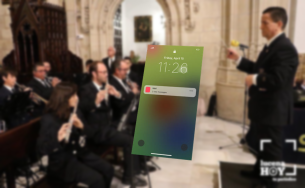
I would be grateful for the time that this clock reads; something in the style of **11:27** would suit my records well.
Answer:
**11:26**
